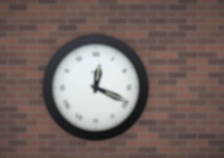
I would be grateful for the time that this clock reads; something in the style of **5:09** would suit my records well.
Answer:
**12:19**
